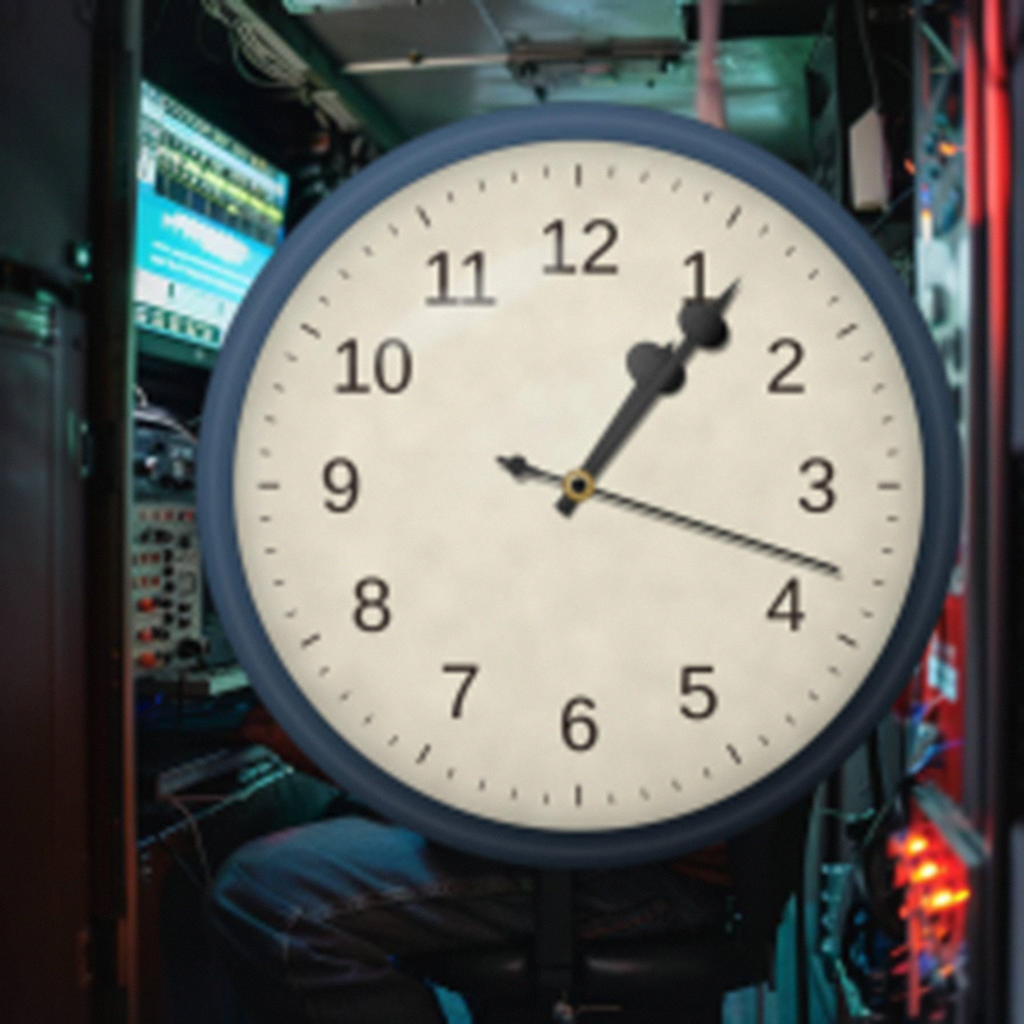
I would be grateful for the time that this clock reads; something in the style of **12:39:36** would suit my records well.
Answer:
**1:06:18**
